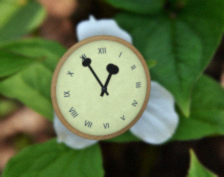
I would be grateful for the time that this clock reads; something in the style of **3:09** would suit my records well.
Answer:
**12:55**
